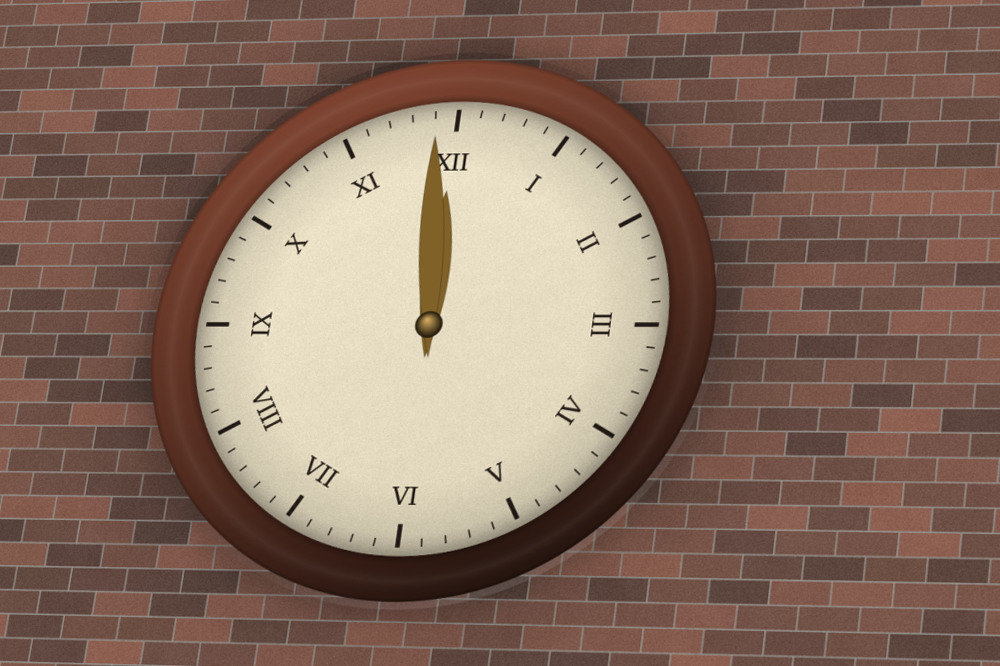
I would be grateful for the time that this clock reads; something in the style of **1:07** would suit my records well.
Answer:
**11:59**
